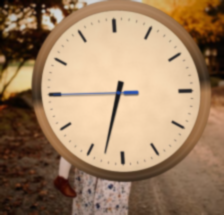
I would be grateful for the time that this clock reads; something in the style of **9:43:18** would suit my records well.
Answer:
**6:32:45**
